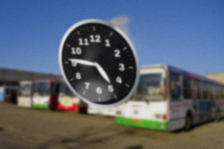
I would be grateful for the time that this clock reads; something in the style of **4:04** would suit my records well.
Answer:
**4:46**
